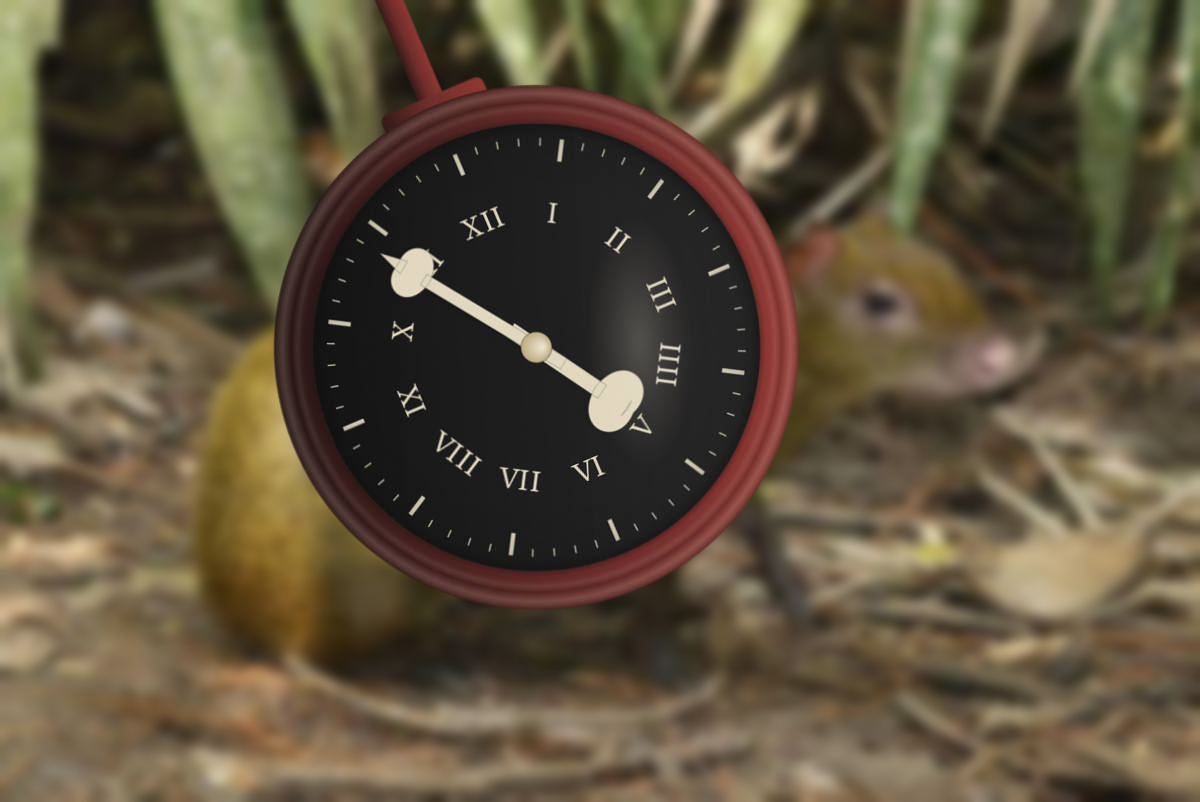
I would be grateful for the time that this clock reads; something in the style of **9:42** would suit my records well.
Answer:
**4:54**
